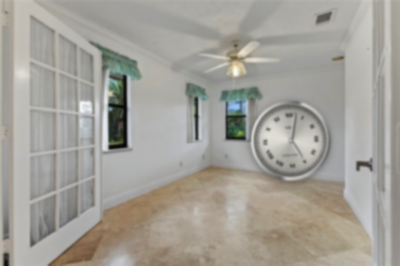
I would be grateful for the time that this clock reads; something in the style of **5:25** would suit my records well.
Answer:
**5:02**
